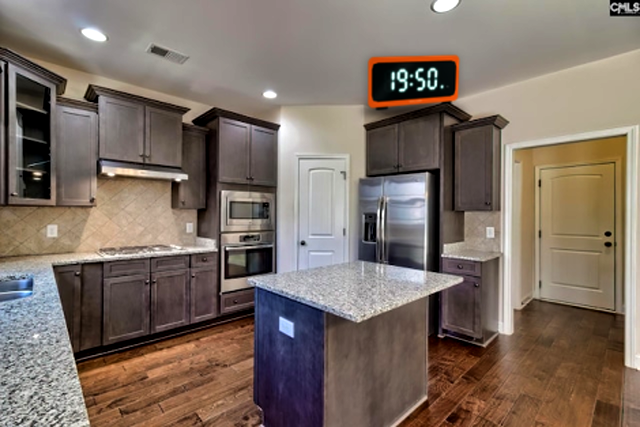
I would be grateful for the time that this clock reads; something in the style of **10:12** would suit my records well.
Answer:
**19:50**
